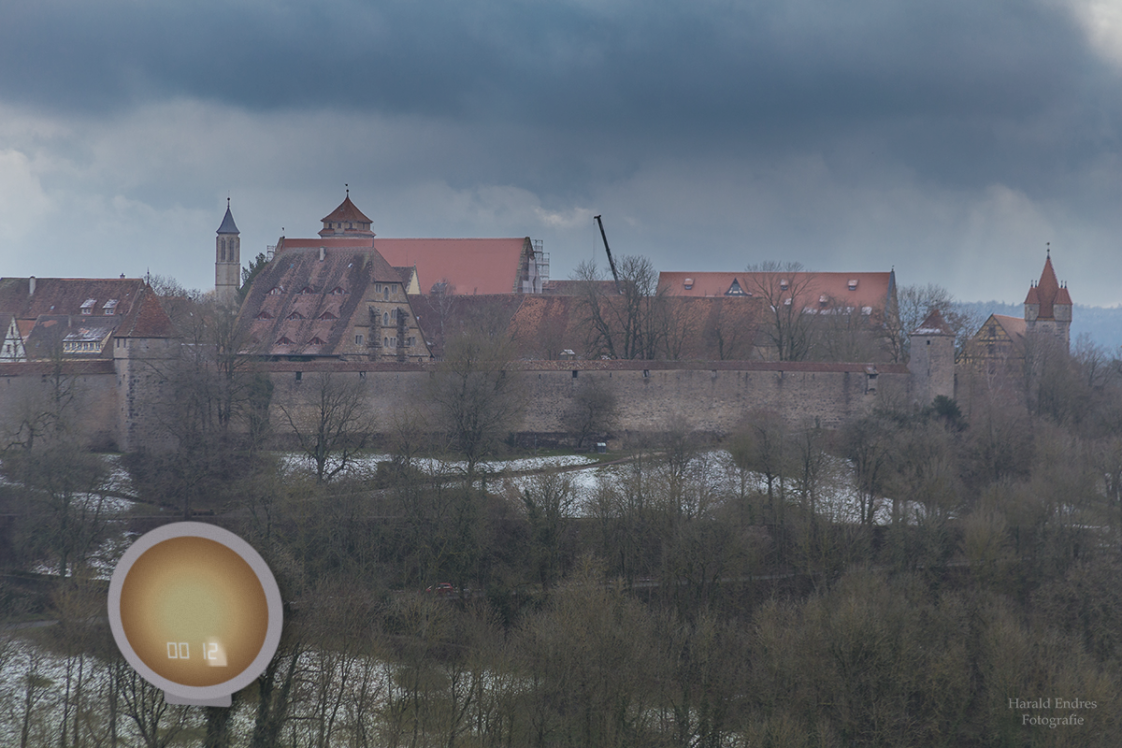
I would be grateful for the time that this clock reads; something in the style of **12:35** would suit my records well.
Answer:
**0:12**
